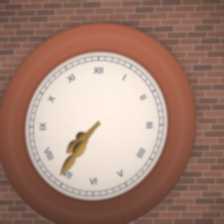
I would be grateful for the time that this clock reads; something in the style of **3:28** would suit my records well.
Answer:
**7:36**
